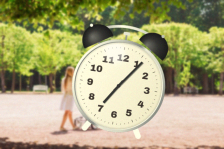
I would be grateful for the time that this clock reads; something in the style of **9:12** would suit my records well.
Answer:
**7:06**
